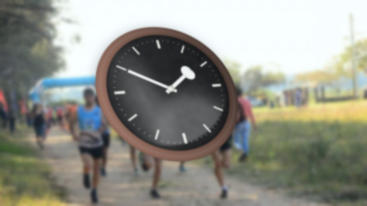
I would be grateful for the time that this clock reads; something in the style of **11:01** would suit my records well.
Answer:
**1:50**
